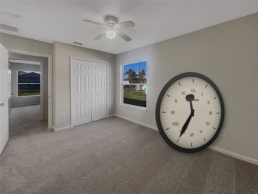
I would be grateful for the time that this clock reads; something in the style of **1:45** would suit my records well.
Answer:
**11:35**
